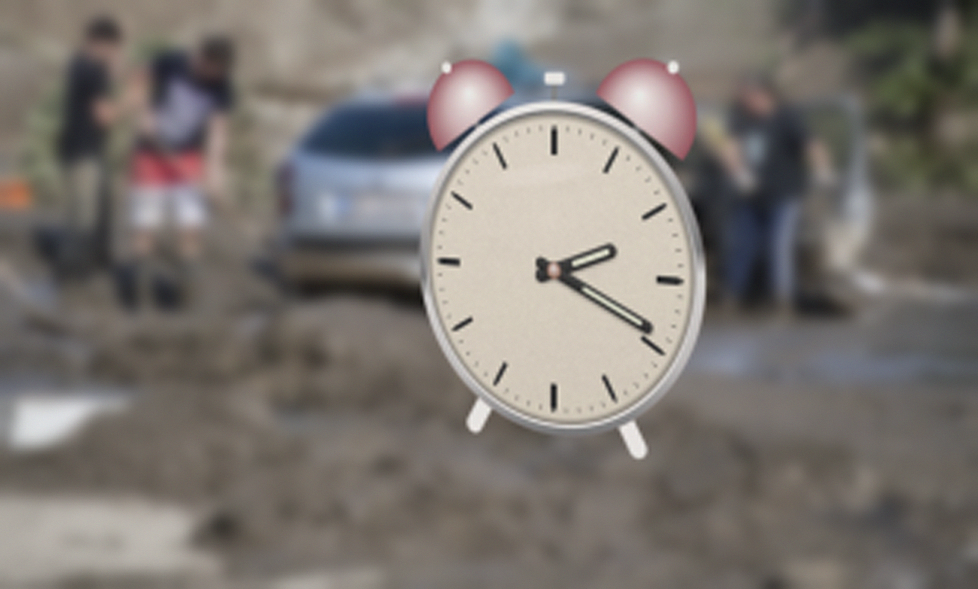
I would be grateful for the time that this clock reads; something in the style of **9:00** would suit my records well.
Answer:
**2:19**
